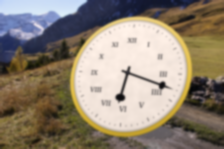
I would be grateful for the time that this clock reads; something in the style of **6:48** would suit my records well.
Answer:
**6:18**
